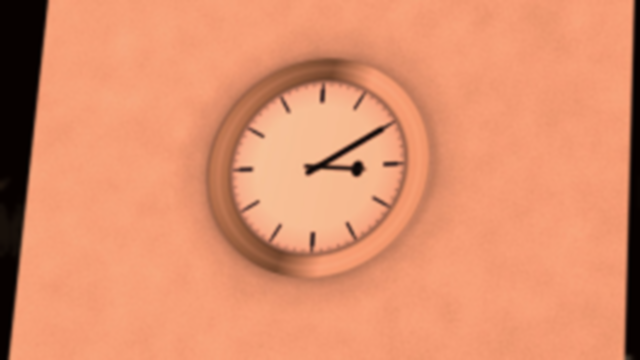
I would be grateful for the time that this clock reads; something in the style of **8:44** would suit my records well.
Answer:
**3:10**
